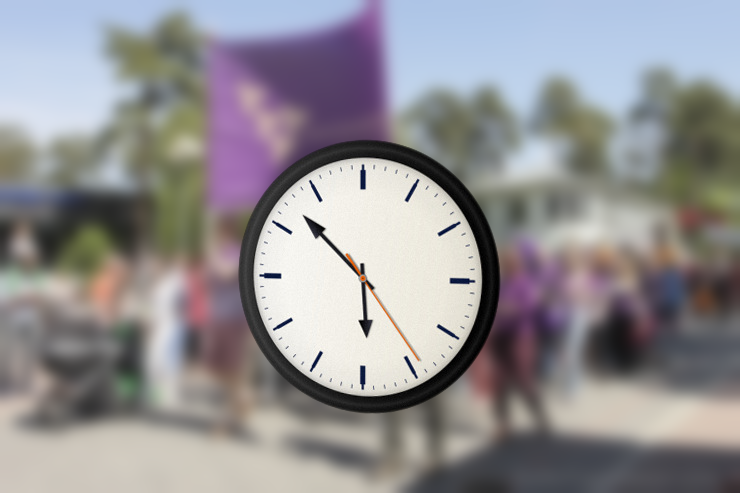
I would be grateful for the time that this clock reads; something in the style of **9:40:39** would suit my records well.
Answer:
**5:52:24**
